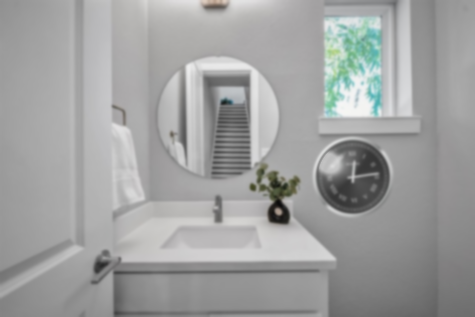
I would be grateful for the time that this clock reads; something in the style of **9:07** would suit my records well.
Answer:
**12:14**
